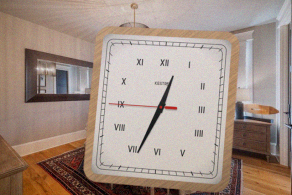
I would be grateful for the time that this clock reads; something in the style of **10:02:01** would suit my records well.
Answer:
**12:33:45**
